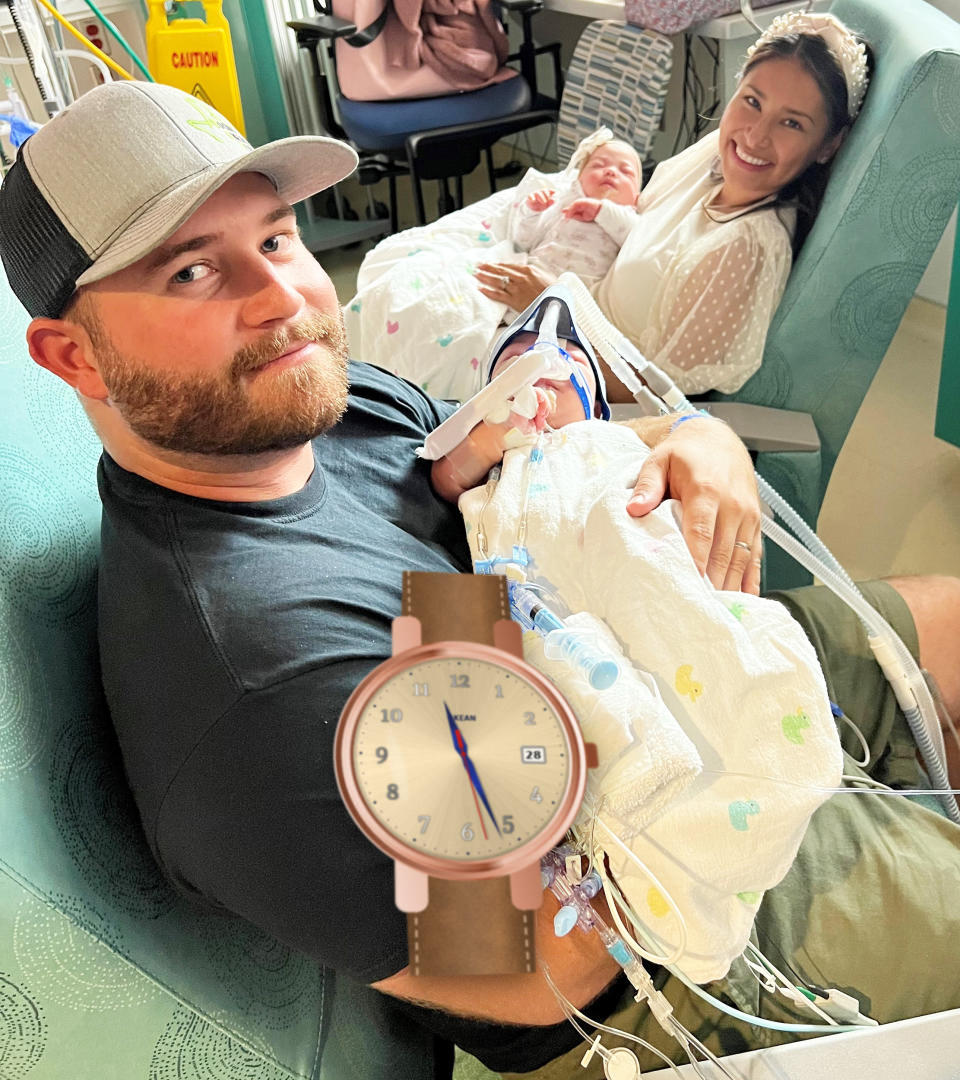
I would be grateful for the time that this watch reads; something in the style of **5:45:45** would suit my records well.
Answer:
**11:26:28**
